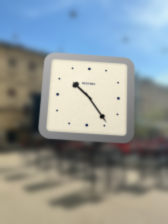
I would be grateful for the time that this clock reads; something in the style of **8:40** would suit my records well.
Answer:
**10:24**
